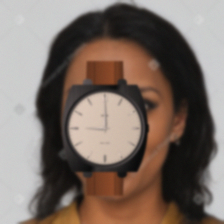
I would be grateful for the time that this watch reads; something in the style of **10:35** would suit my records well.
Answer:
**9:00**
